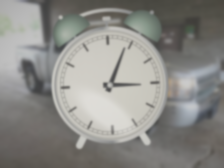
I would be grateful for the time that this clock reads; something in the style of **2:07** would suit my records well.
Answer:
**3:04**
